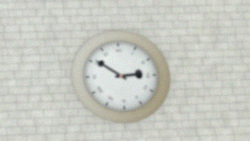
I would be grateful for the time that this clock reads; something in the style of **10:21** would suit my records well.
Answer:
**2:51**
